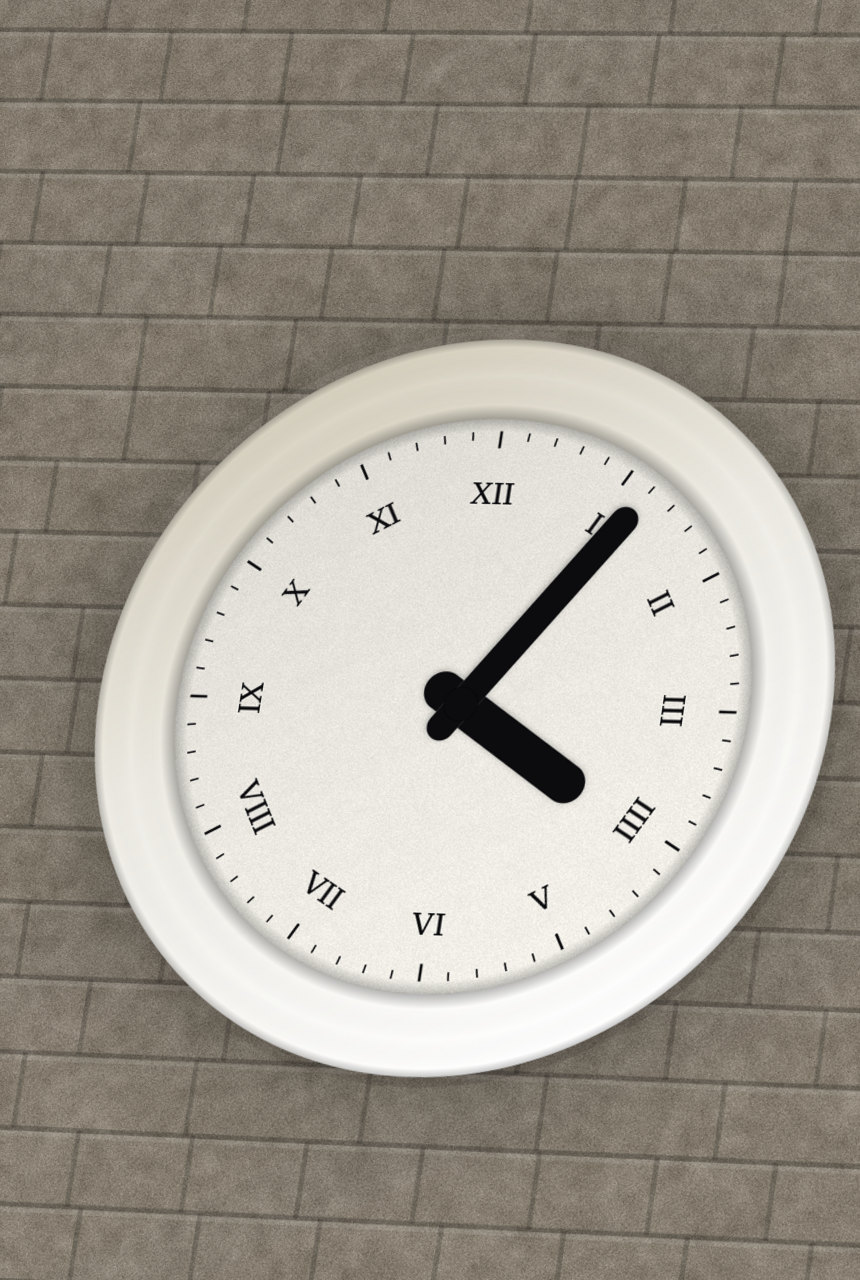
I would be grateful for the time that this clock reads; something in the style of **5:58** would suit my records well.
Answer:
**4:06**
